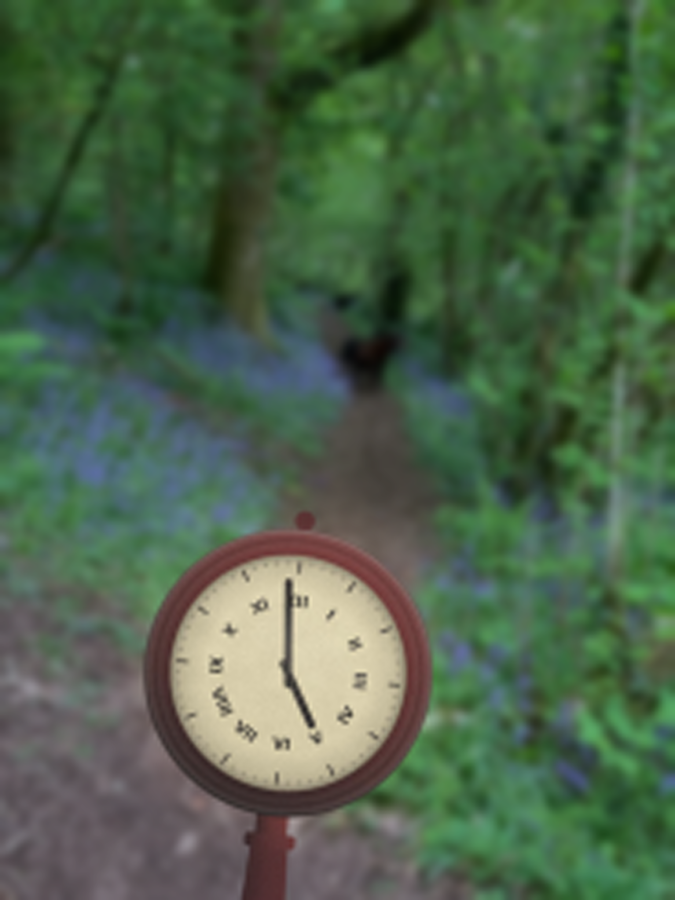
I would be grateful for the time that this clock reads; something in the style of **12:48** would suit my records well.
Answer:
**4:59**
